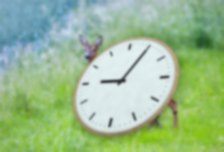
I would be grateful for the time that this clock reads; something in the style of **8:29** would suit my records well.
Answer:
**9:05**
